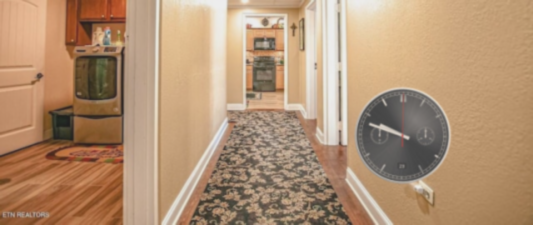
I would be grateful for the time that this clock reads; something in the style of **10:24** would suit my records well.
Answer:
**9:48**
